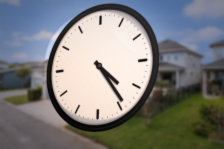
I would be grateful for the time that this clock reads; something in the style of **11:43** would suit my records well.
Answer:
**4:24**
